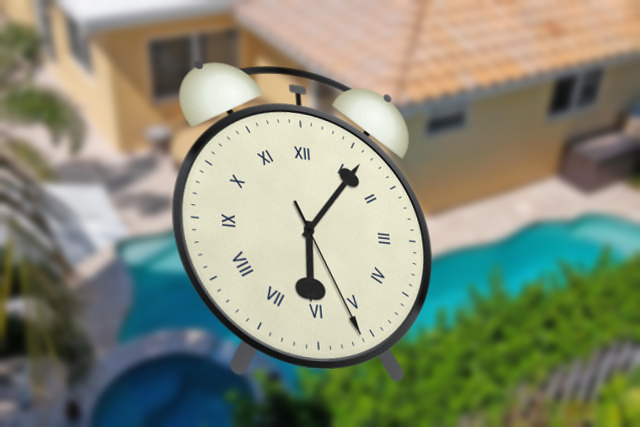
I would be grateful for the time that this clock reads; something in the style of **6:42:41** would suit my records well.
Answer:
**6:06:26**
